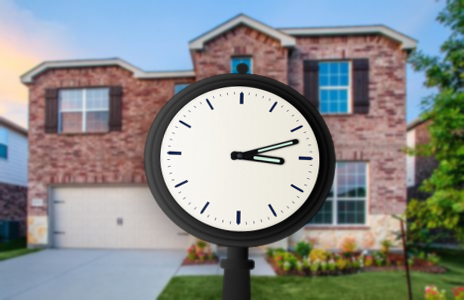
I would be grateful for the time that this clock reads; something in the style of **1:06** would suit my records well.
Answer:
**3:12**
